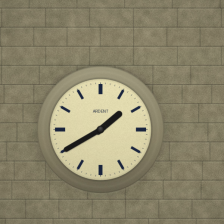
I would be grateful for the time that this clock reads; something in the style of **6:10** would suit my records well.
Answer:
**1:40**
